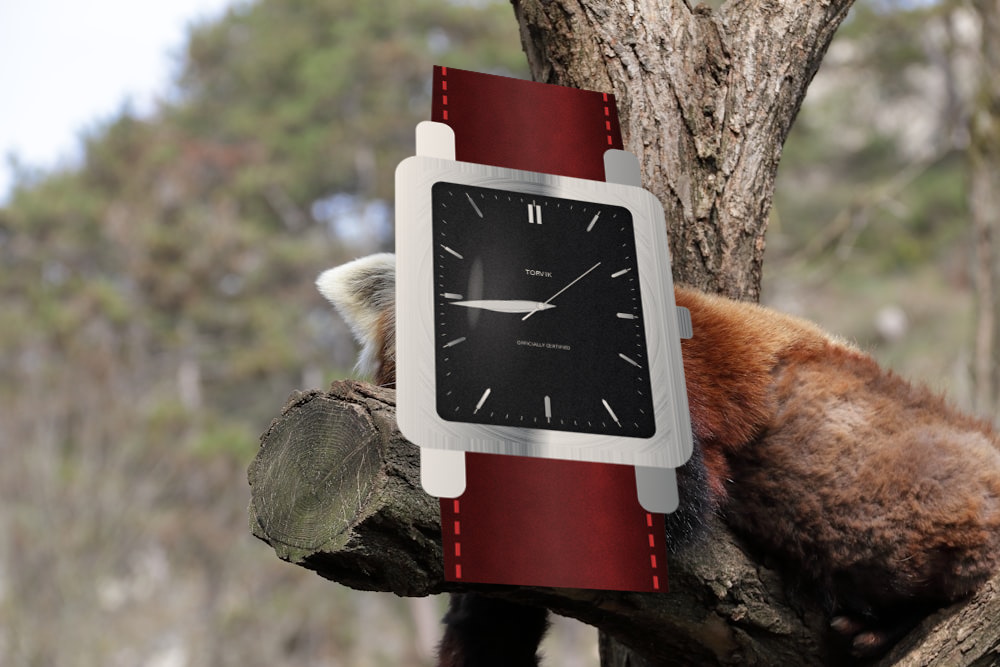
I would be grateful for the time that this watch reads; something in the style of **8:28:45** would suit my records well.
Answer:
**8:44:08**
